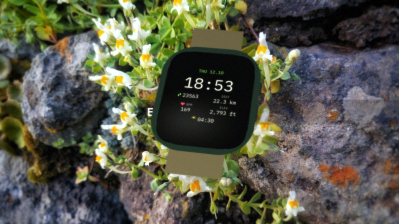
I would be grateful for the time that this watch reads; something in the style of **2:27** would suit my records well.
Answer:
**18:53**
